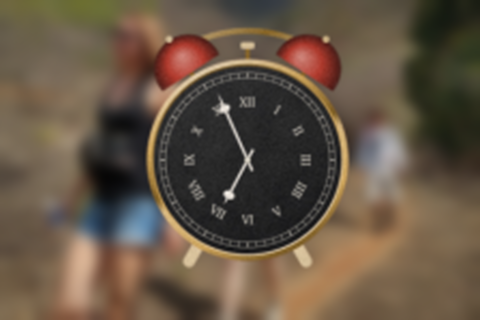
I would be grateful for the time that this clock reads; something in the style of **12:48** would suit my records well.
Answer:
**6:56**
